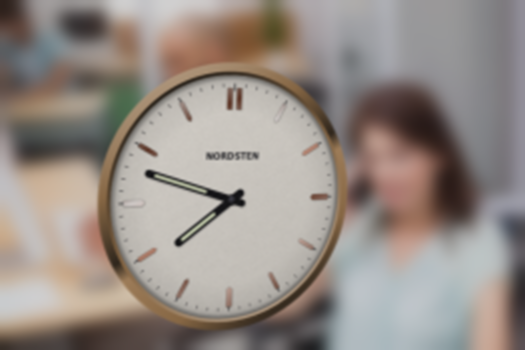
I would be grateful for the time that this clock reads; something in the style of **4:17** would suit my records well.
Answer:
**7:48**
